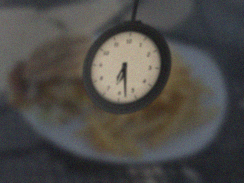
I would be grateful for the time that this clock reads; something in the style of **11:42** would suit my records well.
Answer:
**6:28**
